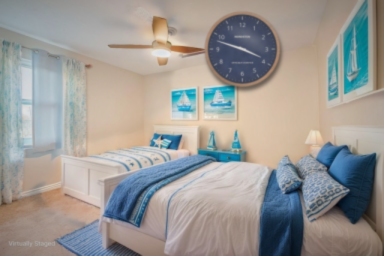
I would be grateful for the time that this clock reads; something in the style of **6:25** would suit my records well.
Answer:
**3:48**
